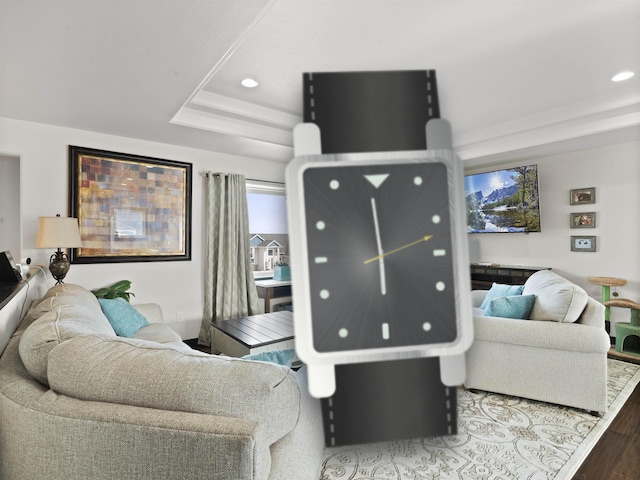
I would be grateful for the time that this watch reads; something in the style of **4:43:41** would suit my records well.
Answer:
**5:59:12**
